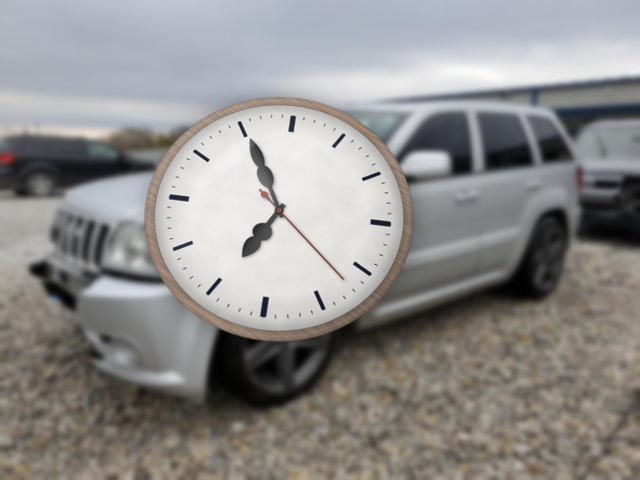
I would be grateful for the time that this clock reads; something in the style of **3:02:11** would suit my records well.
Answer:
**6:55:22**
